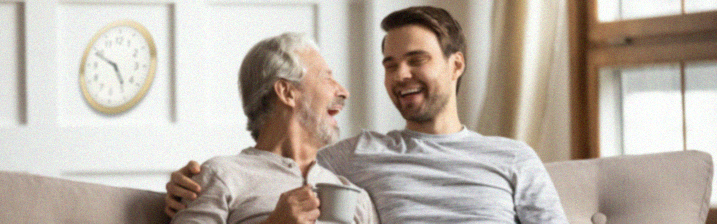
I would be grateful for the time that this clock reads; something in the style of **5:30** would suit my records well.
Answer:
**4:49**
